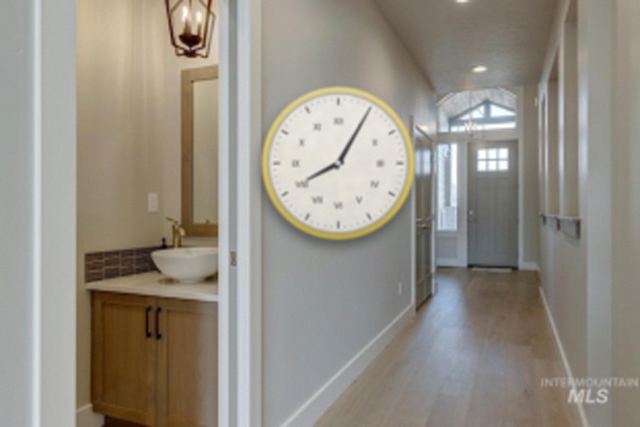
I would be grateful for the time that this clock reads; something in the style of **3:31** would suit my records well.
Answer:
**8:05**
